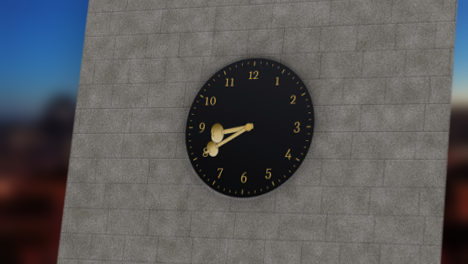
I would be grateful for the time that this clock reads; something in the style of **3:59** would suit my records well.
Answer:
**8:40**
